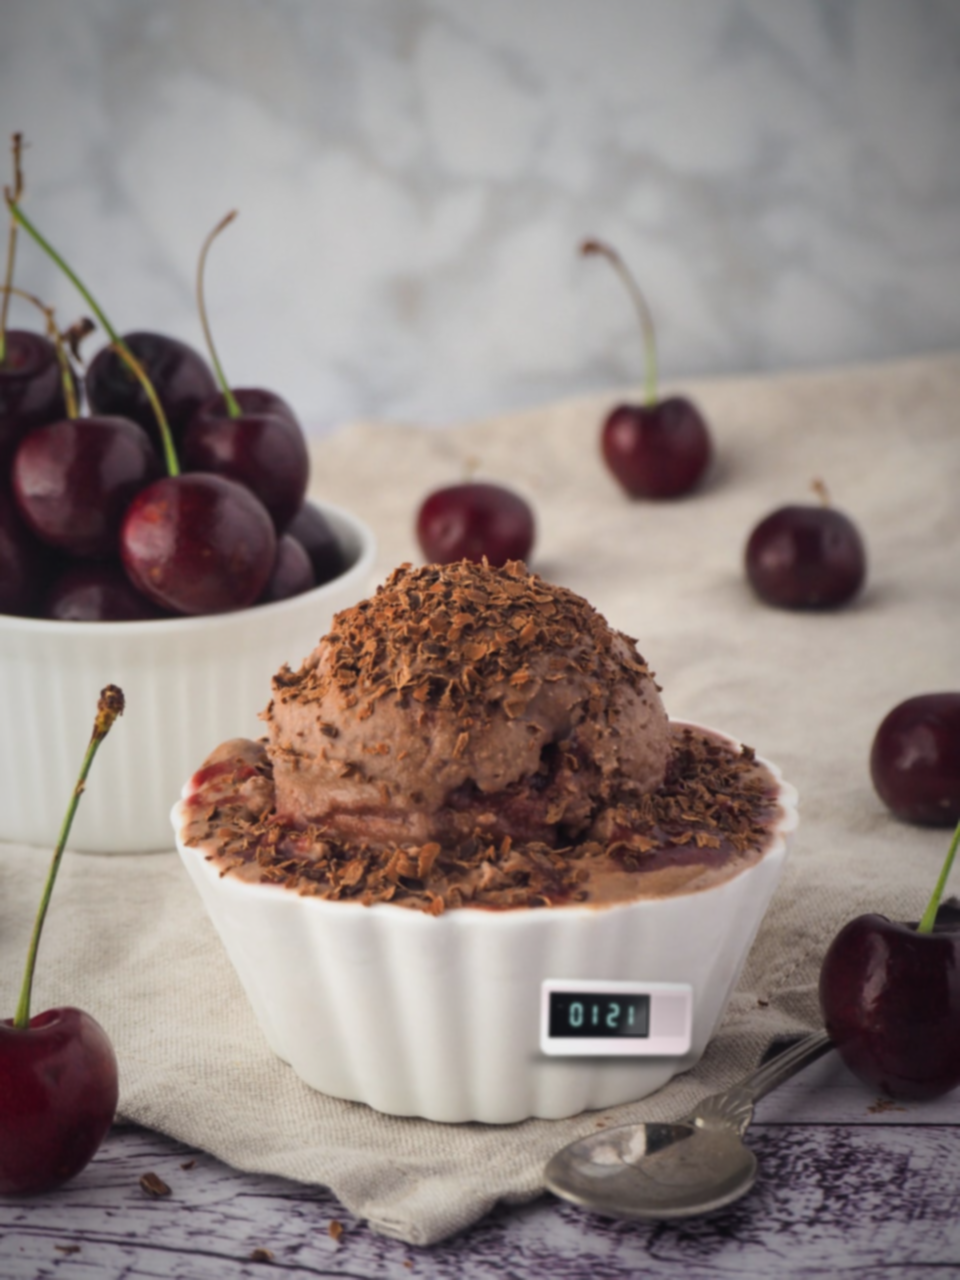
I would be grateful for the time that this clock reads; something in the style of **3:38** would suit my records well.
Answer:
**1:21**
